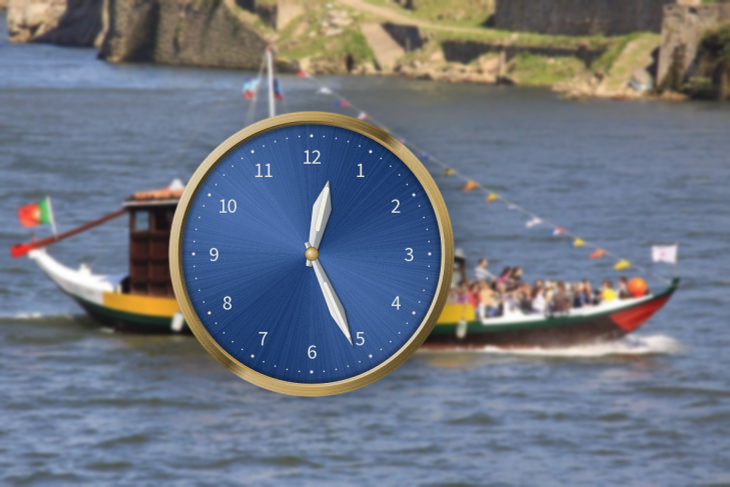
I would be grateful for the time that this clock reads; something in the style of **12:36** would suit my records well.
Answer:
**12:26**
